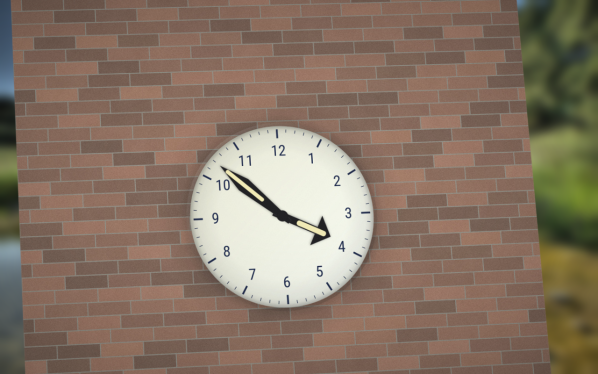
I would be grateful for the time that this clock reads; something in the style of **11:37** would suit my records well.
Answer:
**3:52**
